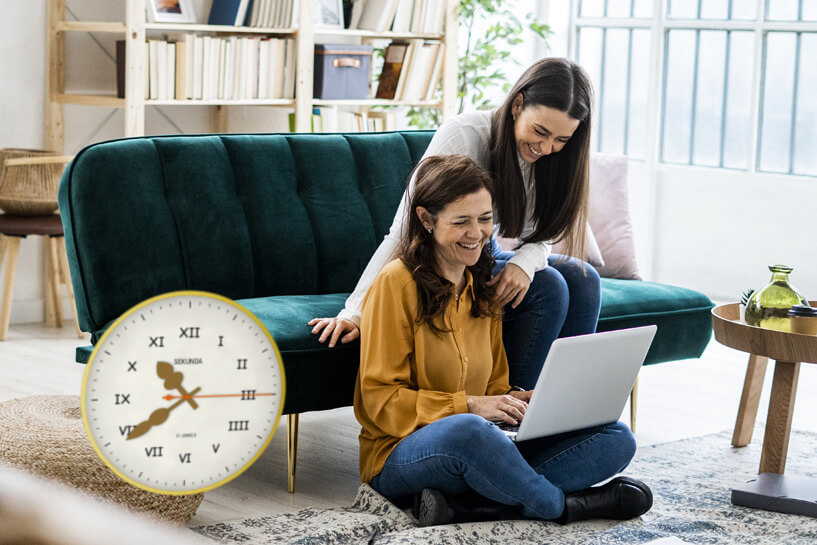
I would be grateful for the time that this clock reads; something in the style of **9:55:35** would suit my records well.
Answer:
**10:39:15**
